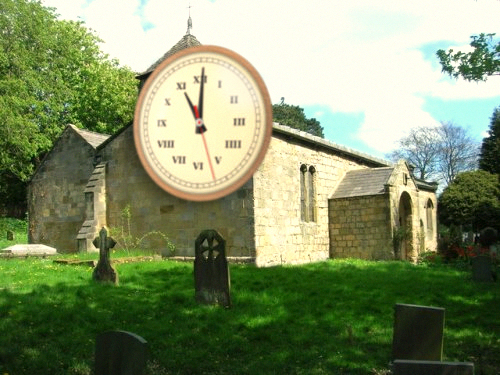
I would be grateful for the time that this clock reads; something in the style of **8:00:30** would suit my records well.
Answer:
**11:00:27**
